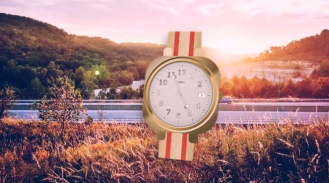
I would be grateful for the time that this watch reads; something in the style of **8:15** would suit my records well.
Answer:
**4:56**
